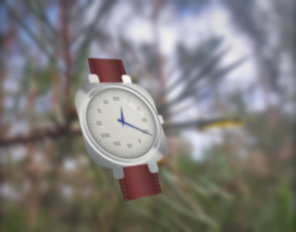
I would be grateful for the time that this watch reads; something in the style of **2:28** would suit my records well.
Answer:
**12:20**
